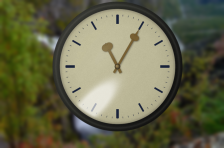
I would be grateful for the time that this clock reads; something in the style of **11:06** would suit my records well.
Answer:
**11:05**
